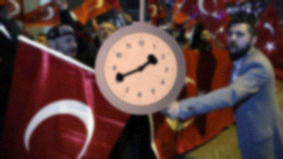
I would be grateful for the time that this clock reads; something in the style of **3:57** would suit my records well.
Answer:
**1:41**
